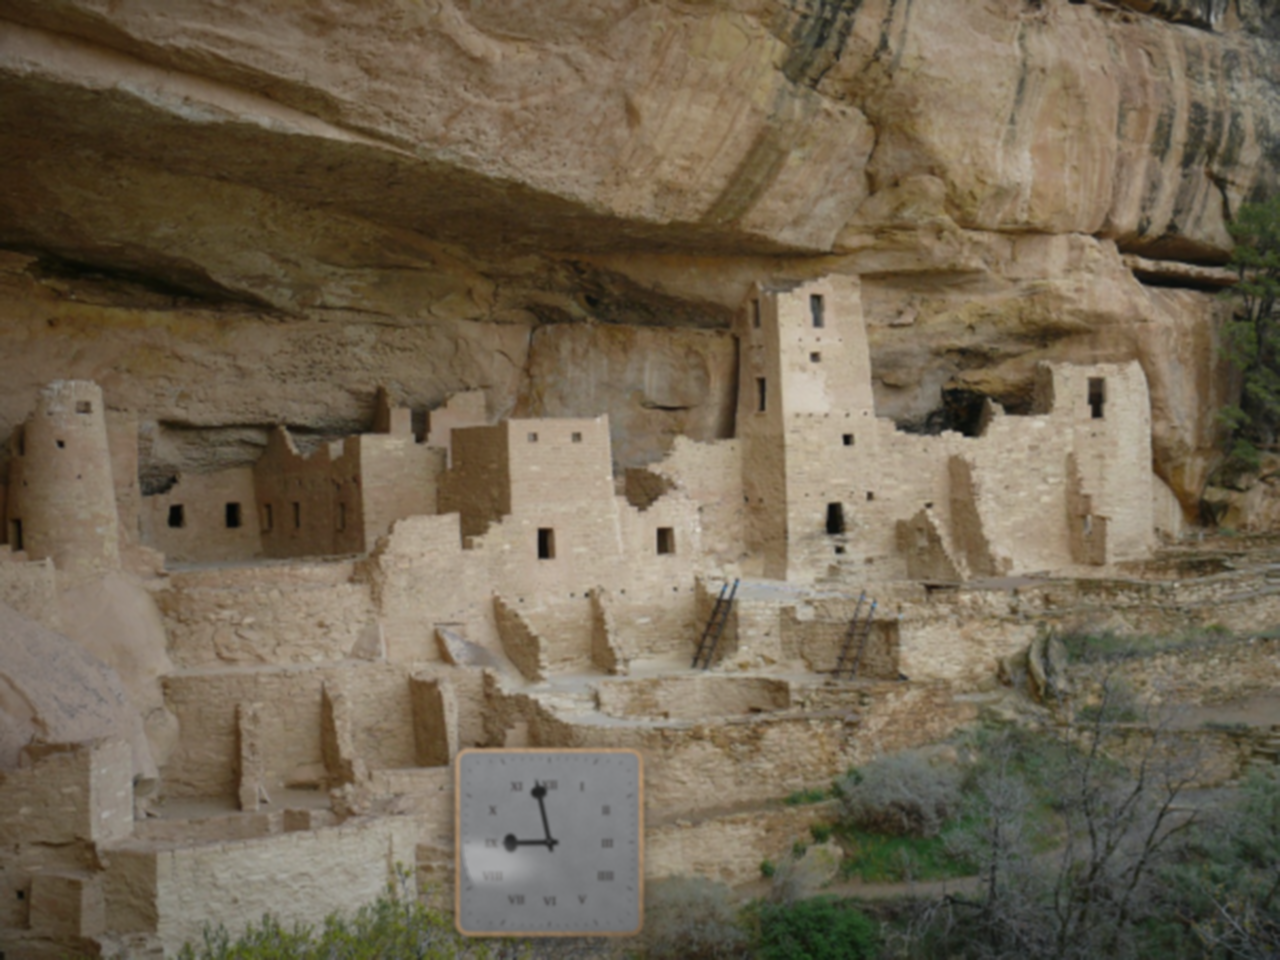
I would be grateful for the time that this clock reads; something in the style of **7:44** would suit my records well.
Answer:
**8:58**
